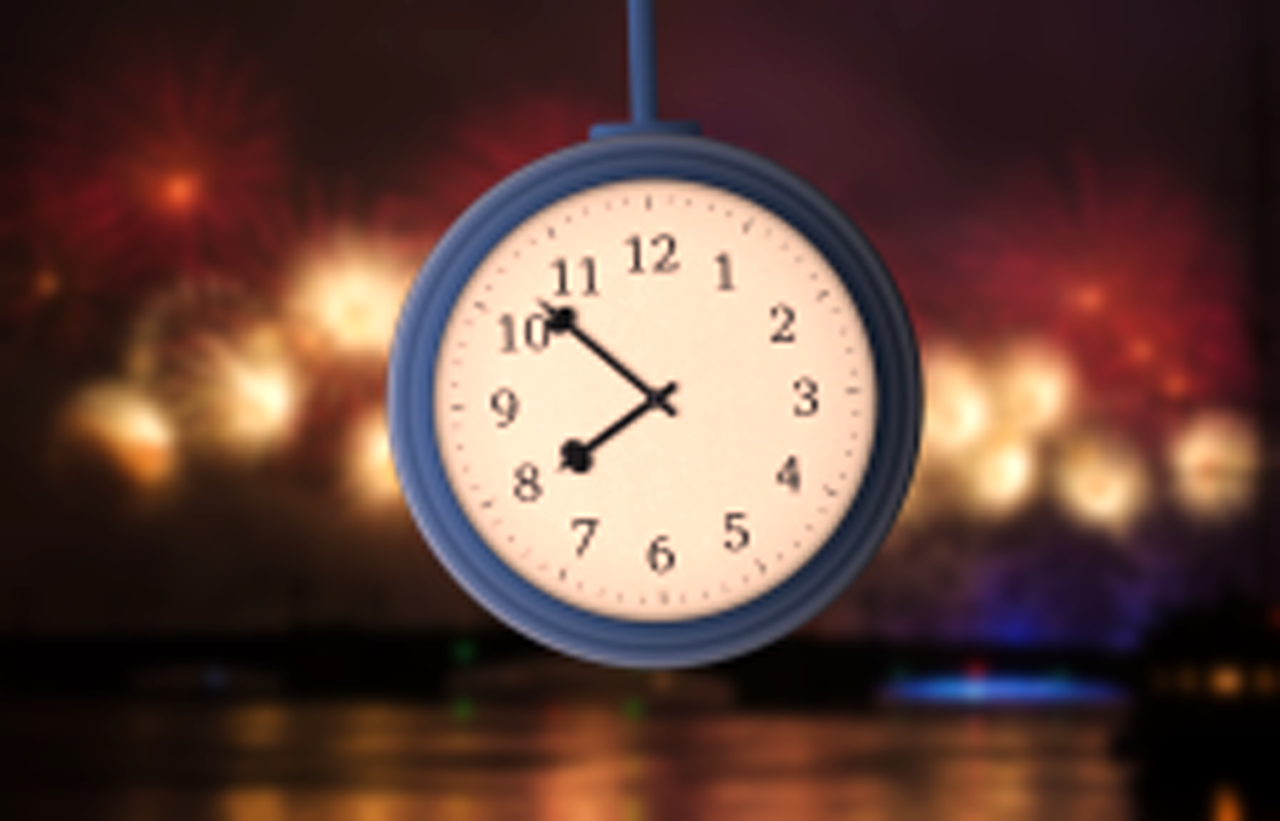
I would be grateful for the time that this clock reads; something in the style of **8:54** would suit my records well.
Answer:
**7:52**
